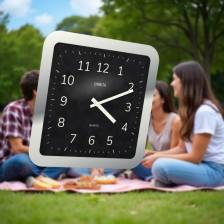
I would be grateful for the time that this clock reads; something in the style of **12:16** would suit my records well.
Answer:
**4:11**
